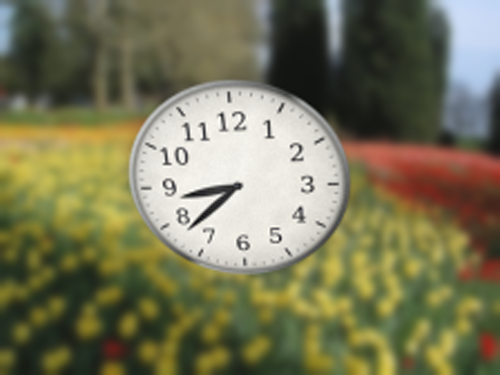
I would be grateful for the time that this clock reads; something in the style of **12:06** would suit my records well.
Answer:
**8:38**
